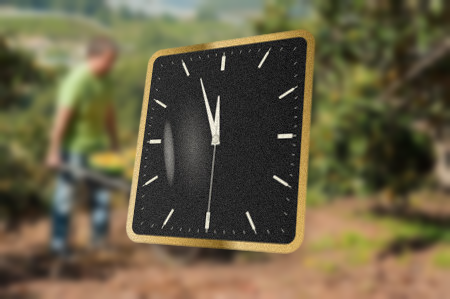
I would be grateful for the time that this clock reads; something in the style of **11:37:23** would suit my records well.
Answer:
**11:56:30**
